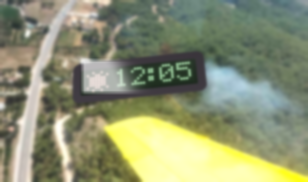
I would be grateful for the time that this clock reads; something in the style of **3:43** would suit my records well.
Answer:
**12:05**
